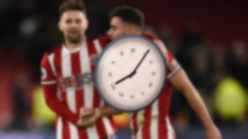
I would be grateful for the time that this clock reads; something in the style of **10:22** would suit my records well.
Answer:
**8:06**
